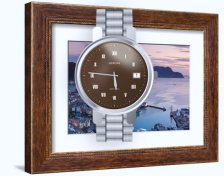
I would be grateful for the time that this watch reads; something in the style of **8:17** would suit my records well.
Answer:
**5:46**
